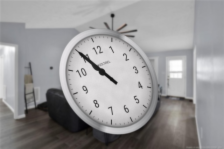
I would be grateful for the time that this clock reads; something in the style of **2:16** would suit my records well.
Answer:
**10:55**
